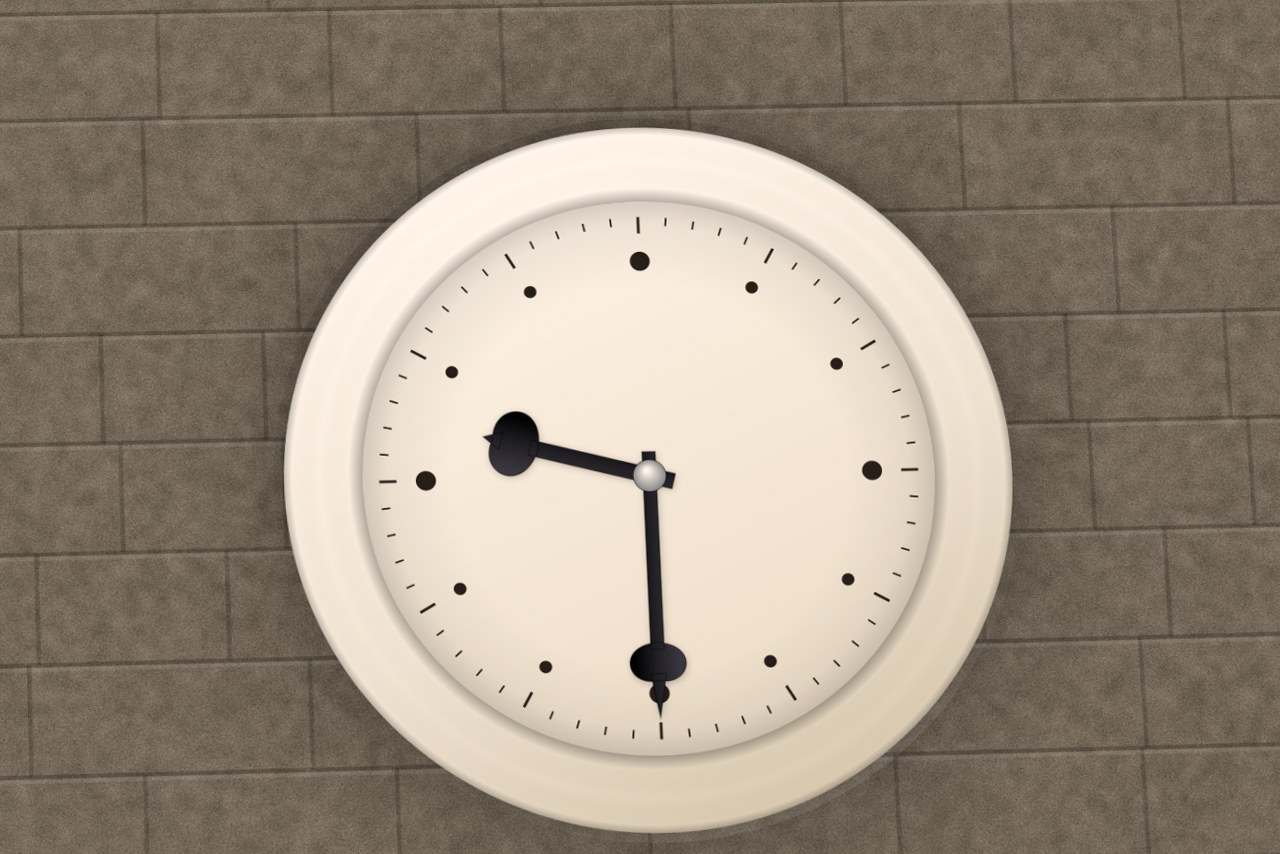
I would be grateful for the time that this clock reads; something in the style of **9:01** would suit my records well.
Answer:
**9:30**
